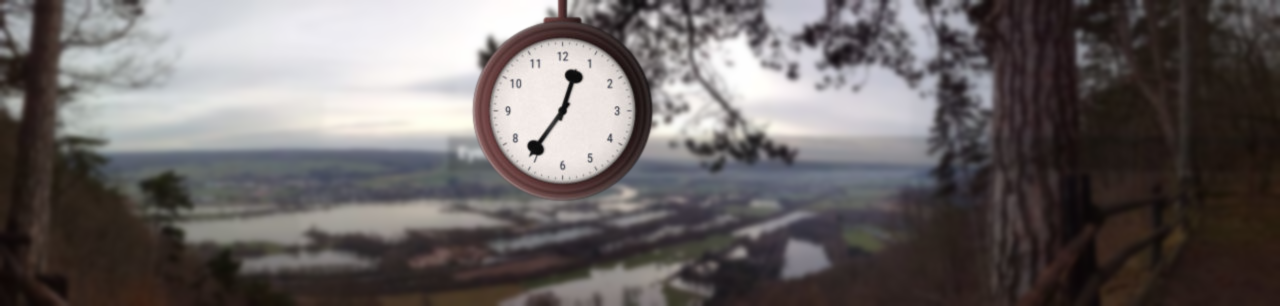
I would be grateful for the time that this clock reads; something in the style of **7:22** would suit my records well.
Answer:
**12:36**
